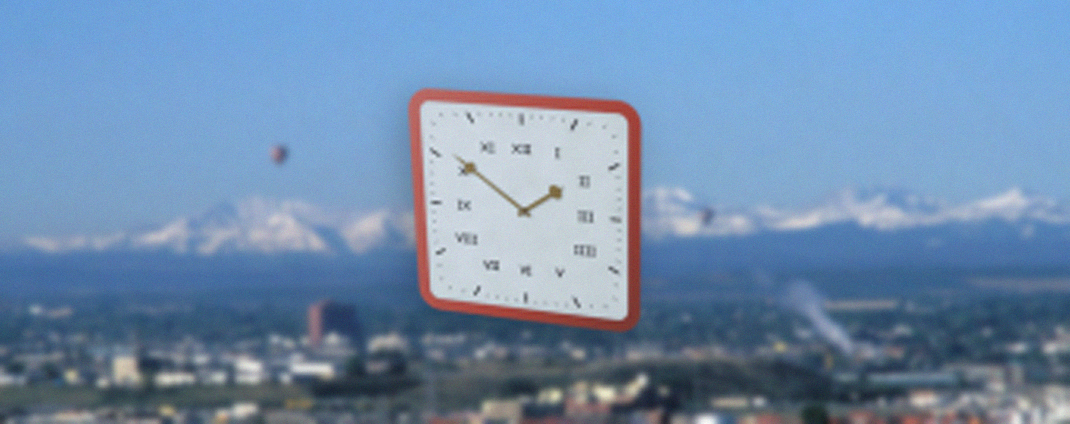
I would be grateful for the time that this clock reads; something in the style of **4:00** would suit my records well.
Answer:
**1:51**
